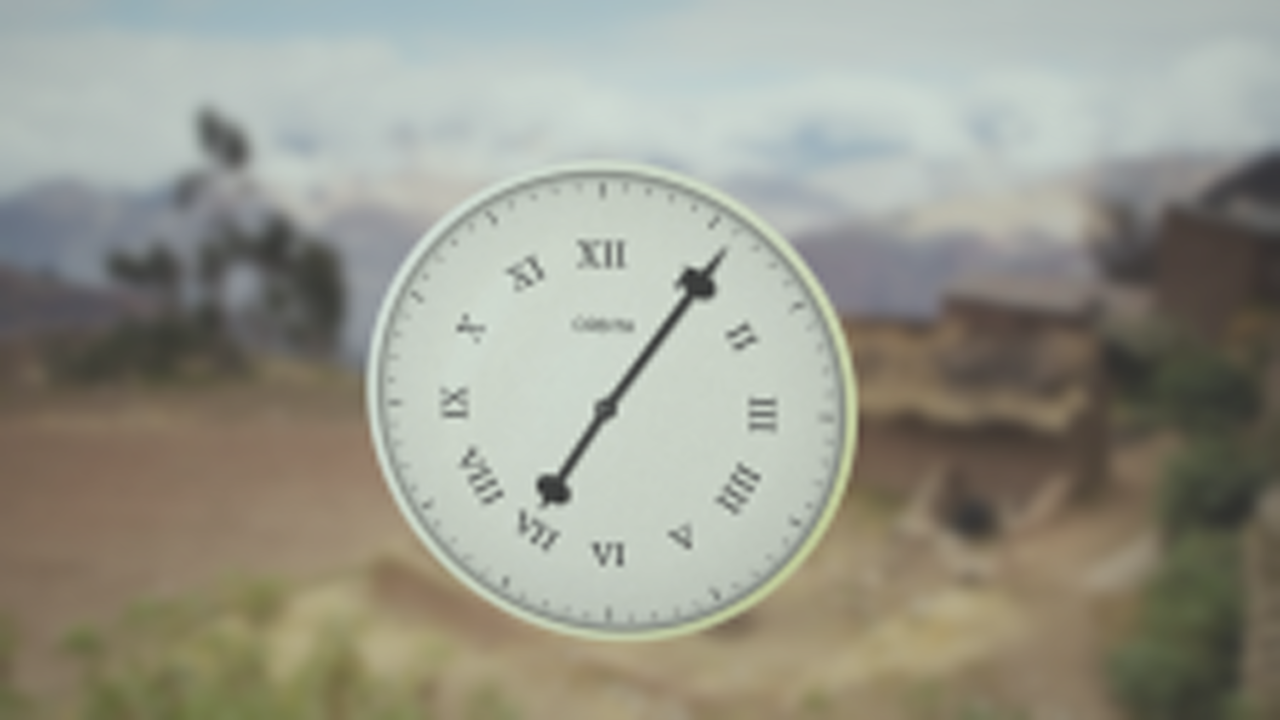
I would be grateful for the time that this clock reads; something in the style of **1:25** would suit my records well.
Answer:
**7:06**
